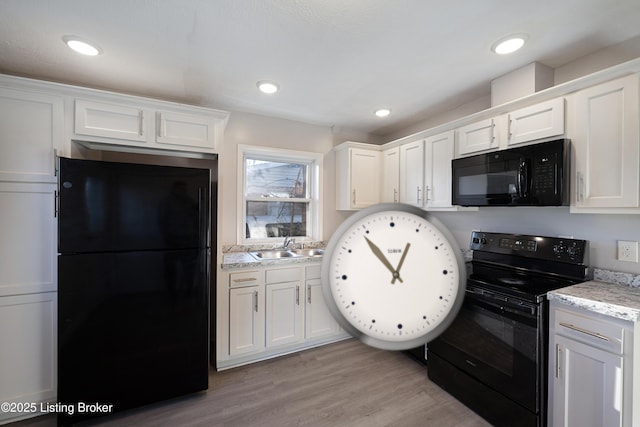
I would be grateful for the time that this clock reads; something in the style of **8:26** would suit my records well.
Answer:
**12:54**
